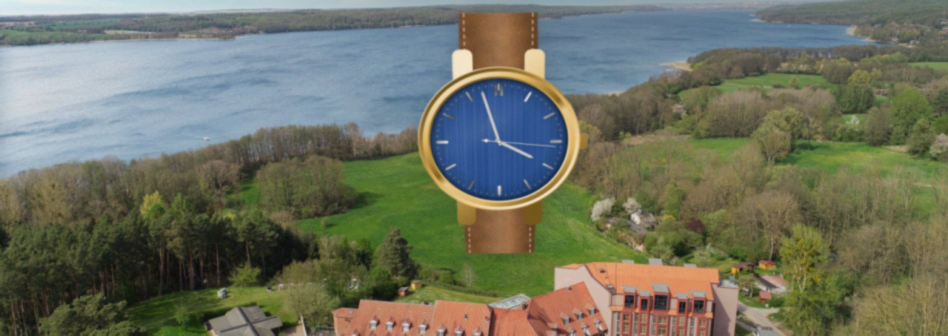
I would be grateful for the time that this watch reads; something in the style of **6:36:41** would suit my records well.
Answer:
**3:57:16**
